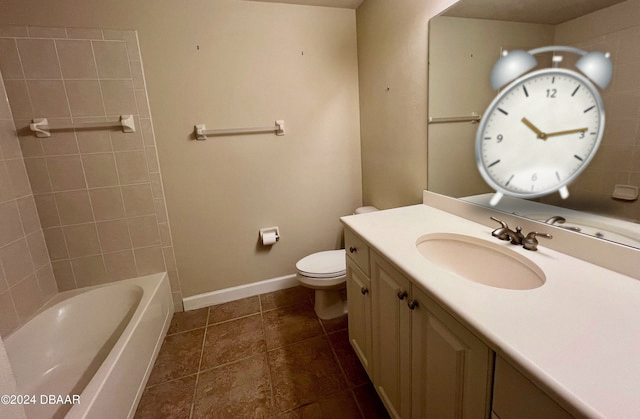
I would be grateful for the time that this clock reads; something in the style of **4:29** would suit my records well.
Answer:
**10:14**
